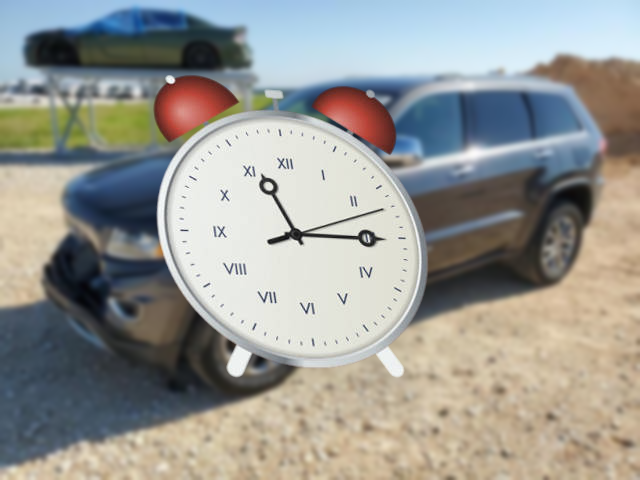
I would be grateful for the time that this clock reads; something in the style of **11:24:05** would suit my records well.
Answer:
**11:15:12**
